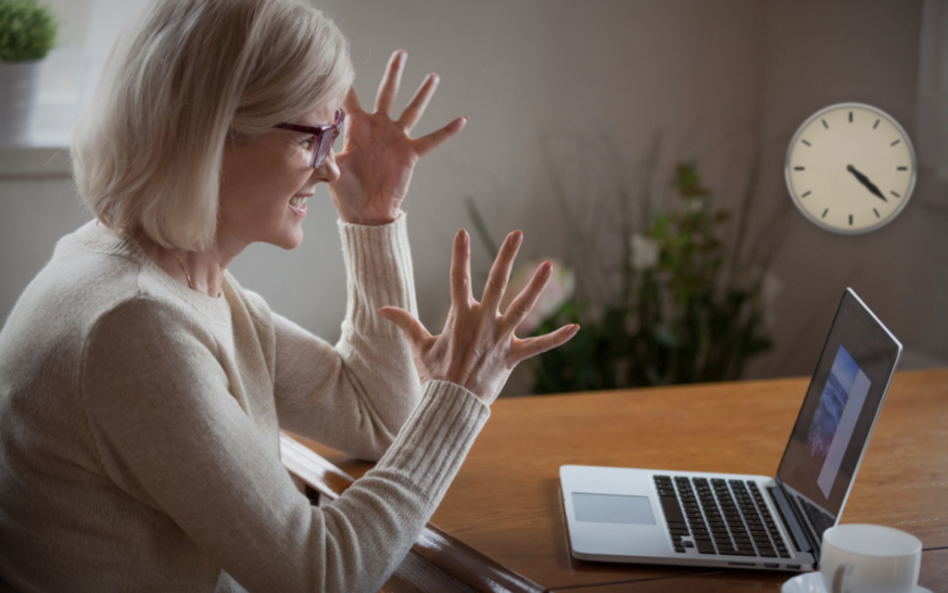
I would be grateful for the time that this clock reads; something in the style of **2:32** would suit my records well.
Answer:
**4:22**
